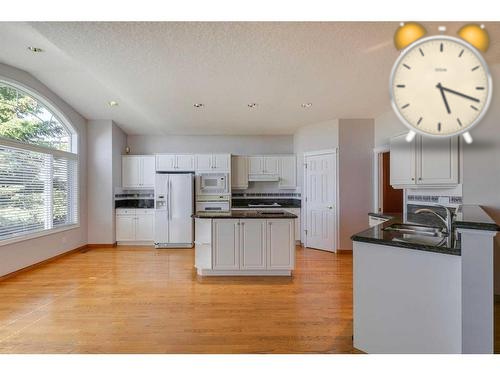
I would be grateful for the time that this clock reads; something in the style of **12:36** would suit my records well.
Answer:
**5:18**
